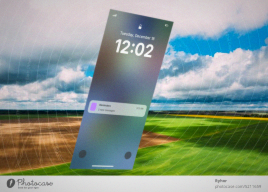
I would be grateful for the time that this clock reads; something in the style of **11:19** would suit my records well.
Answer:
**12:02**
